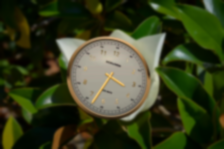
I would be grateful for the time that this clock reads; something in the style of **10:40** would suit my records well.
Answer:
**3:33**
